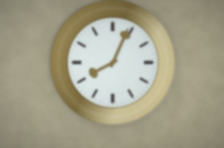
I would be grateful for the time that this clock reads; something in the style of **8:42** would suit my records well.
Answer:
**8:04**
